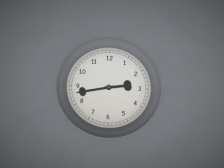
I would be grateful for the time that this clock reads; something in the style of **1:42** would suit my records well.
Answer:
**2:43**
